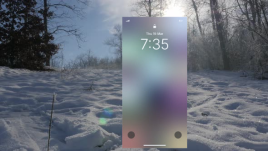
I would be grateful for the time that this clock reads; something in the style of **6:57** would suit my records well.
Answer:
**7:35**
